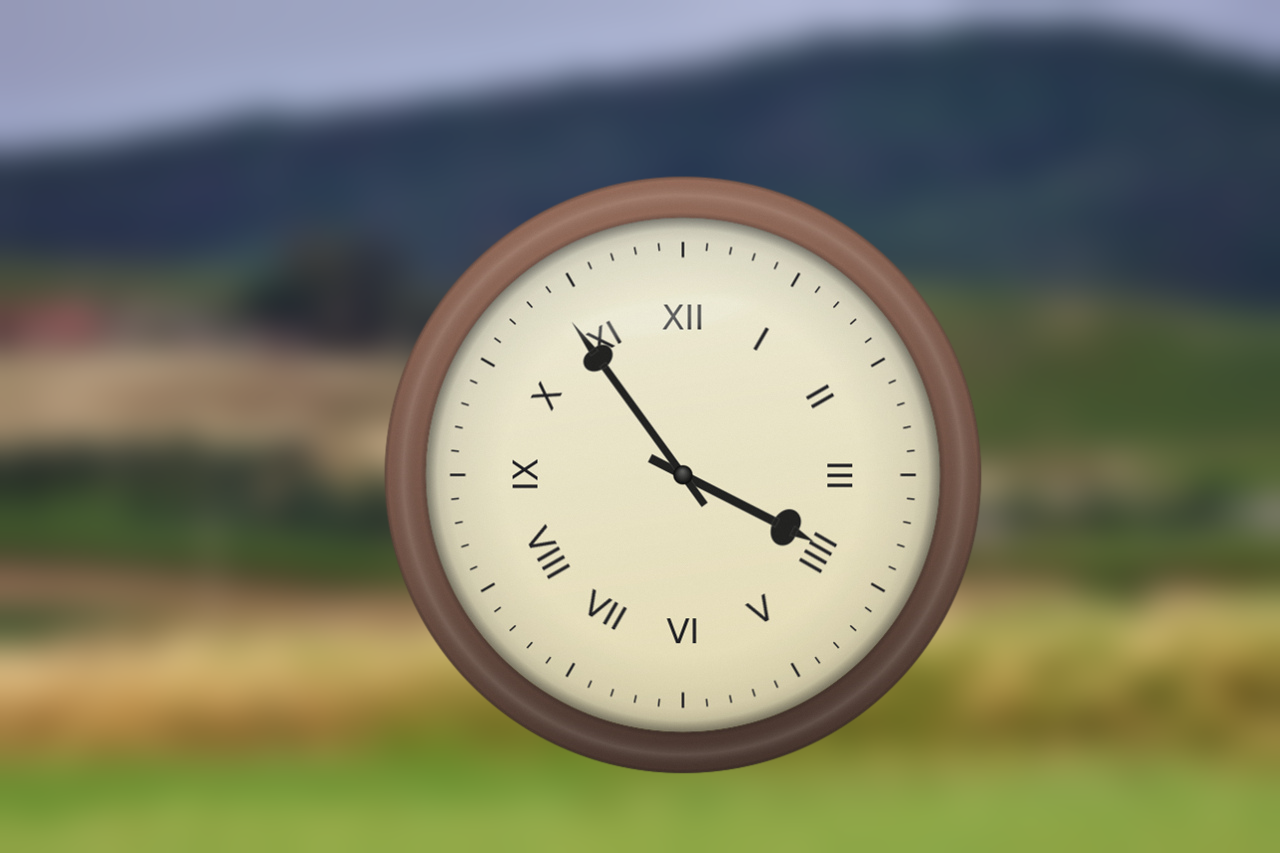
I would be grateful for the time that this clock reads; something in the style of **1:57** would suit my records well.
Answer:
**3:54**
